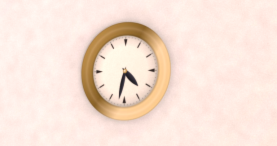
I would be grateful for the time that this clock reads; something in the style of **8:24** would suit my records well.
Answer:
**4:32**
